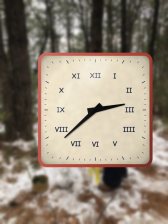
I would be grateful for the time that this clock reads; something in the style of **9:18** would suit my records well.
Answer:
**2:38**
